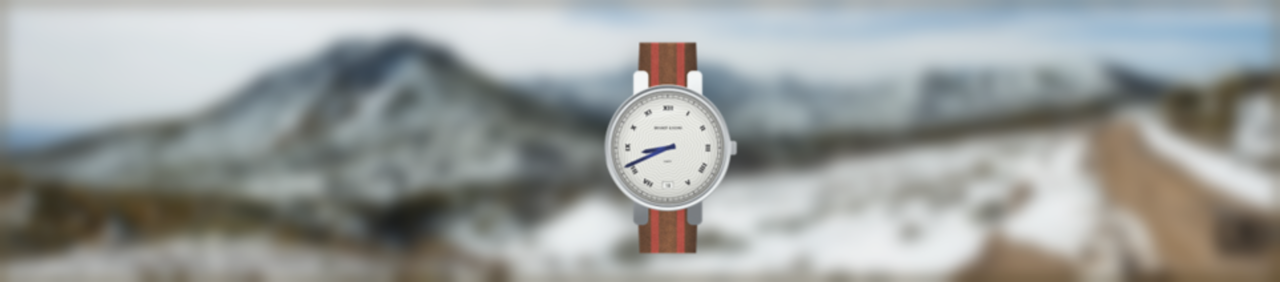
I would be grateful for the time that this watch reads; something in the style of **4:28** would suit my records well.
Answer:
**8:41**
